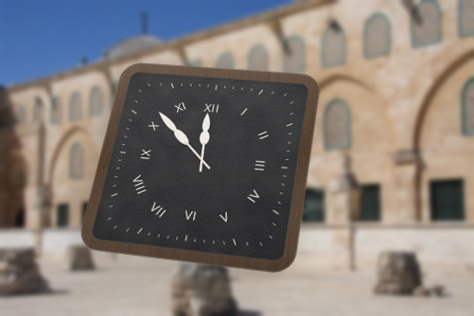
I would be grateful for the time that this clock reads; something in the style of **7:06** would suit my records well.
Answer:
**11:52**
